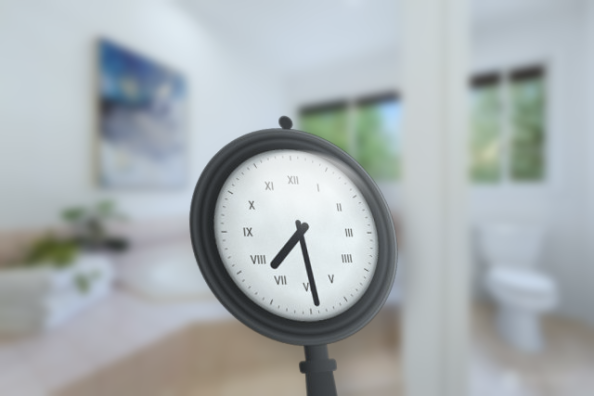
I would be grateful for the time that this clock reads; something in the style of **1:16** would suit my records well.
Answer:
**7:29**
